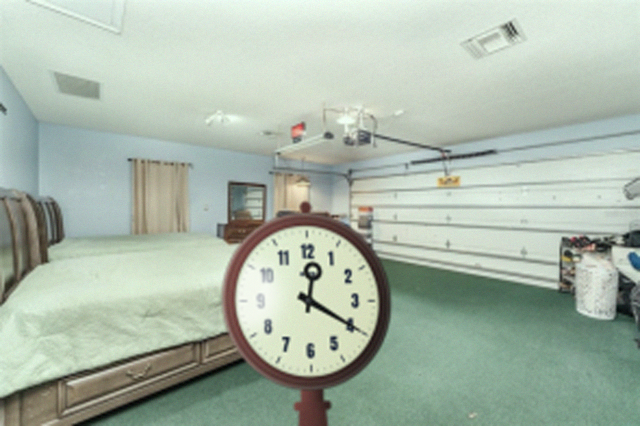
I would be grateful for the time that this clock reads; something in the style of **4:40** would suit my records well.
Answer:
**12:20**
